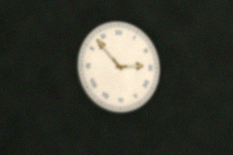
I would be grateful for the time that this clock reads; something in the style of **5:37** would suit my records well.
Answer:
**2:53**
